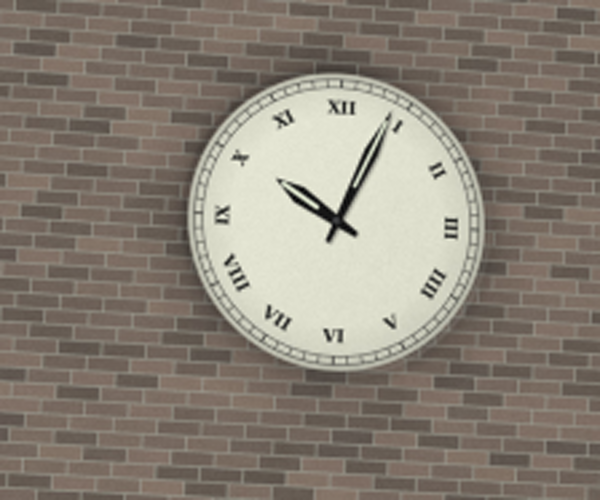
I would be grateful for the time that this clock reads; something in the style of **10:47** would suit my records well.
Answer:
**10:04**
